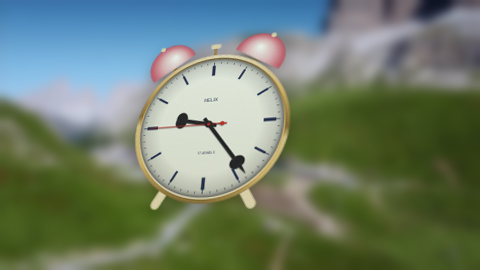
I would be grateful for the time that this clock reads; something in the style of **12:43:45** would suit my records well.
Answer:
**9:23:45**
